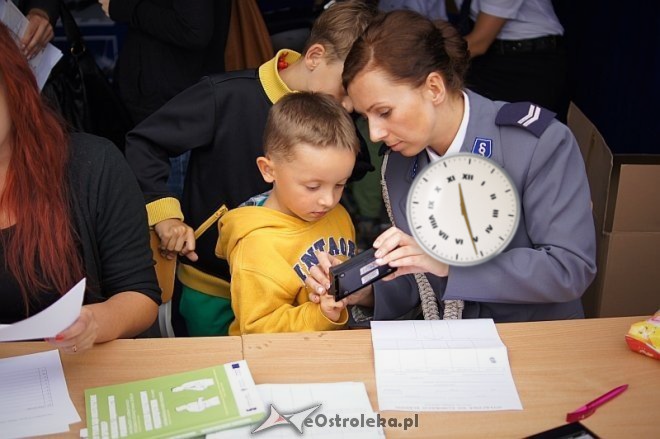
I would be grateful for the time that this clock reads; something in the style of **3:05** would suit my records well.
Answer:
**11:26**
